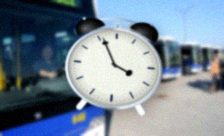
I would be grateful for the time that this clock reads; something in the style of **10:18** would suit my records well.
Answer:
**3:56**
